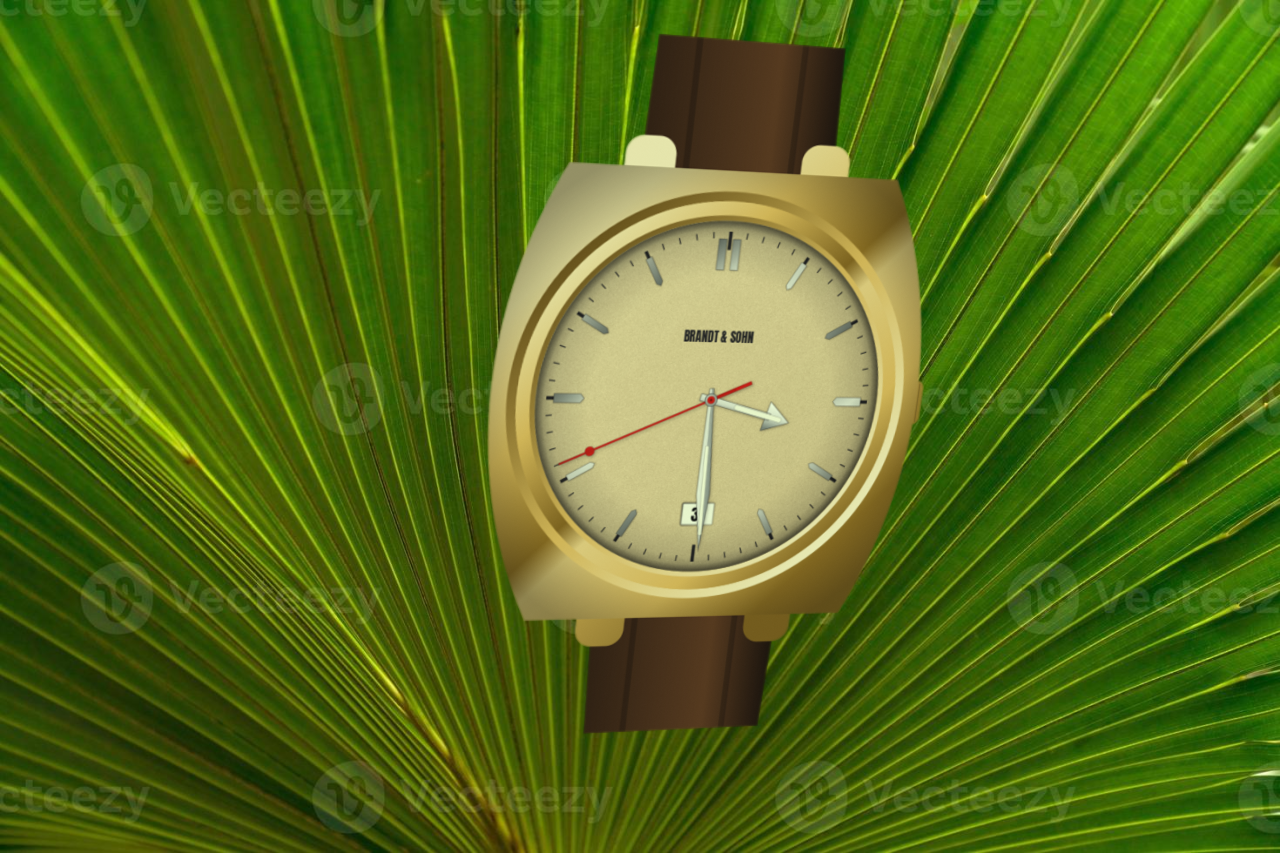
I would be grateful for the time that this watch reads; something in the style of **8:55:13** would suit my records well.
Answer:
**3:29:41**
